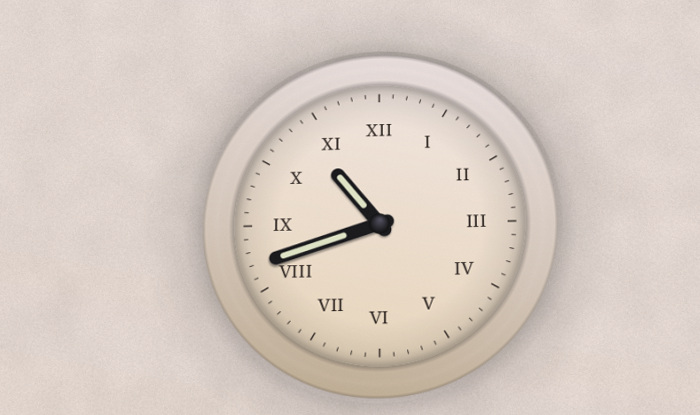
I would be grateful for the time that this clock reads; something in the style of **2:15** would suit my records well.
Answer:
**10:42**
